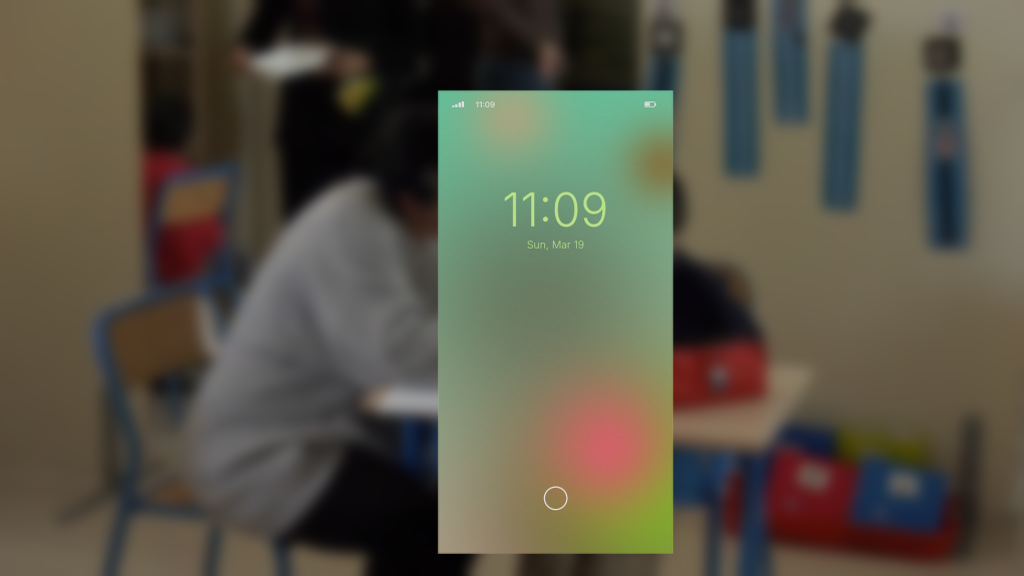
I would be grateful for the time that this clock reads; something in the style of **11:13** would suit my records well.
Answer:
**11:09**
